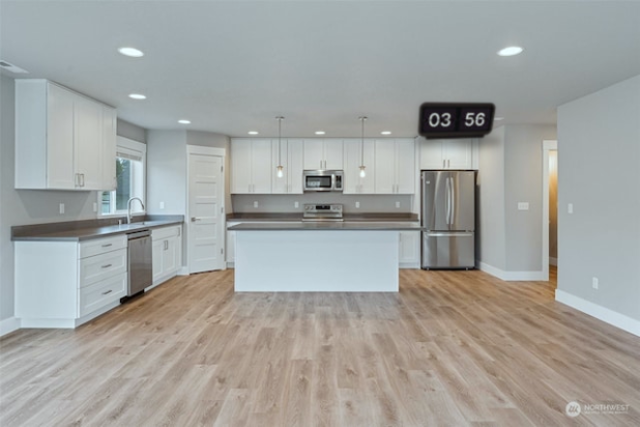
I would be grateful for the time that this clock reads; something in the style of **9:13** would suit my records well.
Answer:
**3:56**
